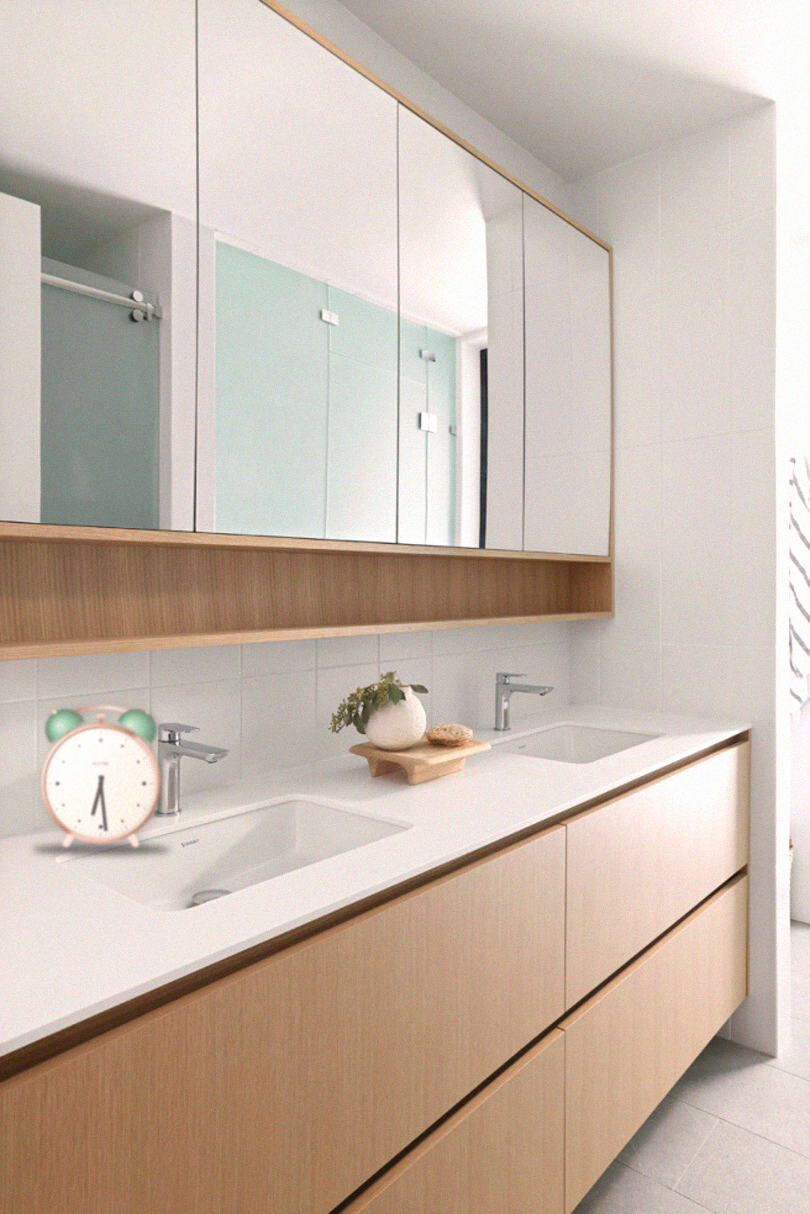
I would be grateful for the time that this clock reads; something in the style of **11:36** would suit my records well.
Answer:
**6:29**
